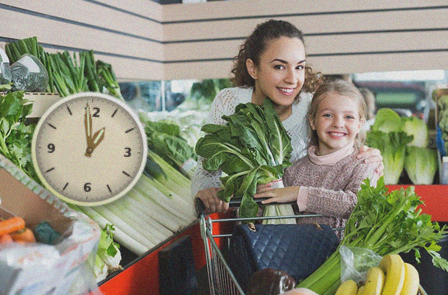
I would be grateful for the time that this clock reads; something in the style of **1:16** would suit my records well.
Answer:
**12:59**
